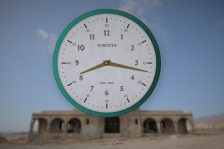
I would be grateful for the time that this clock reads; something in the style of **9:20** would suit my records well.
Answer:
**8:17**
